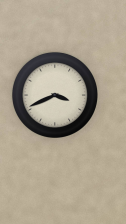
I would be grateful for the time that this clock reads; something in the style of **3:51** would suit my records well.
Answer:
**3:41**
